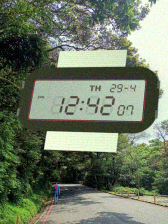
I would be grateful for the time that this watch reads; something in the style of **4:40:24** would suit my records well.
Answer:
**12:42:07**
